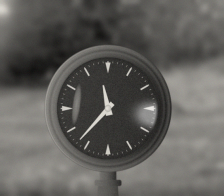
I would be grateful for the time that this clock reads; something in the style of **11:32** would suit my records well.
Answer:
**11:37**
